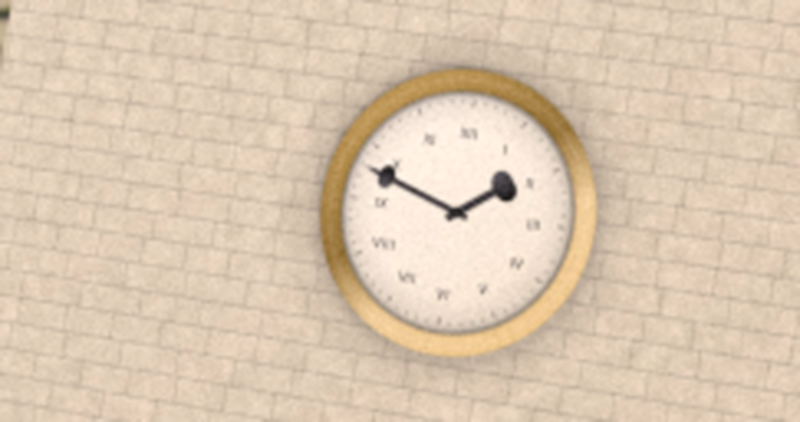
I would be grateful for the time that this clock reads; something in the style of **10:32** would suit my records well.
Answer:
**1:48**
